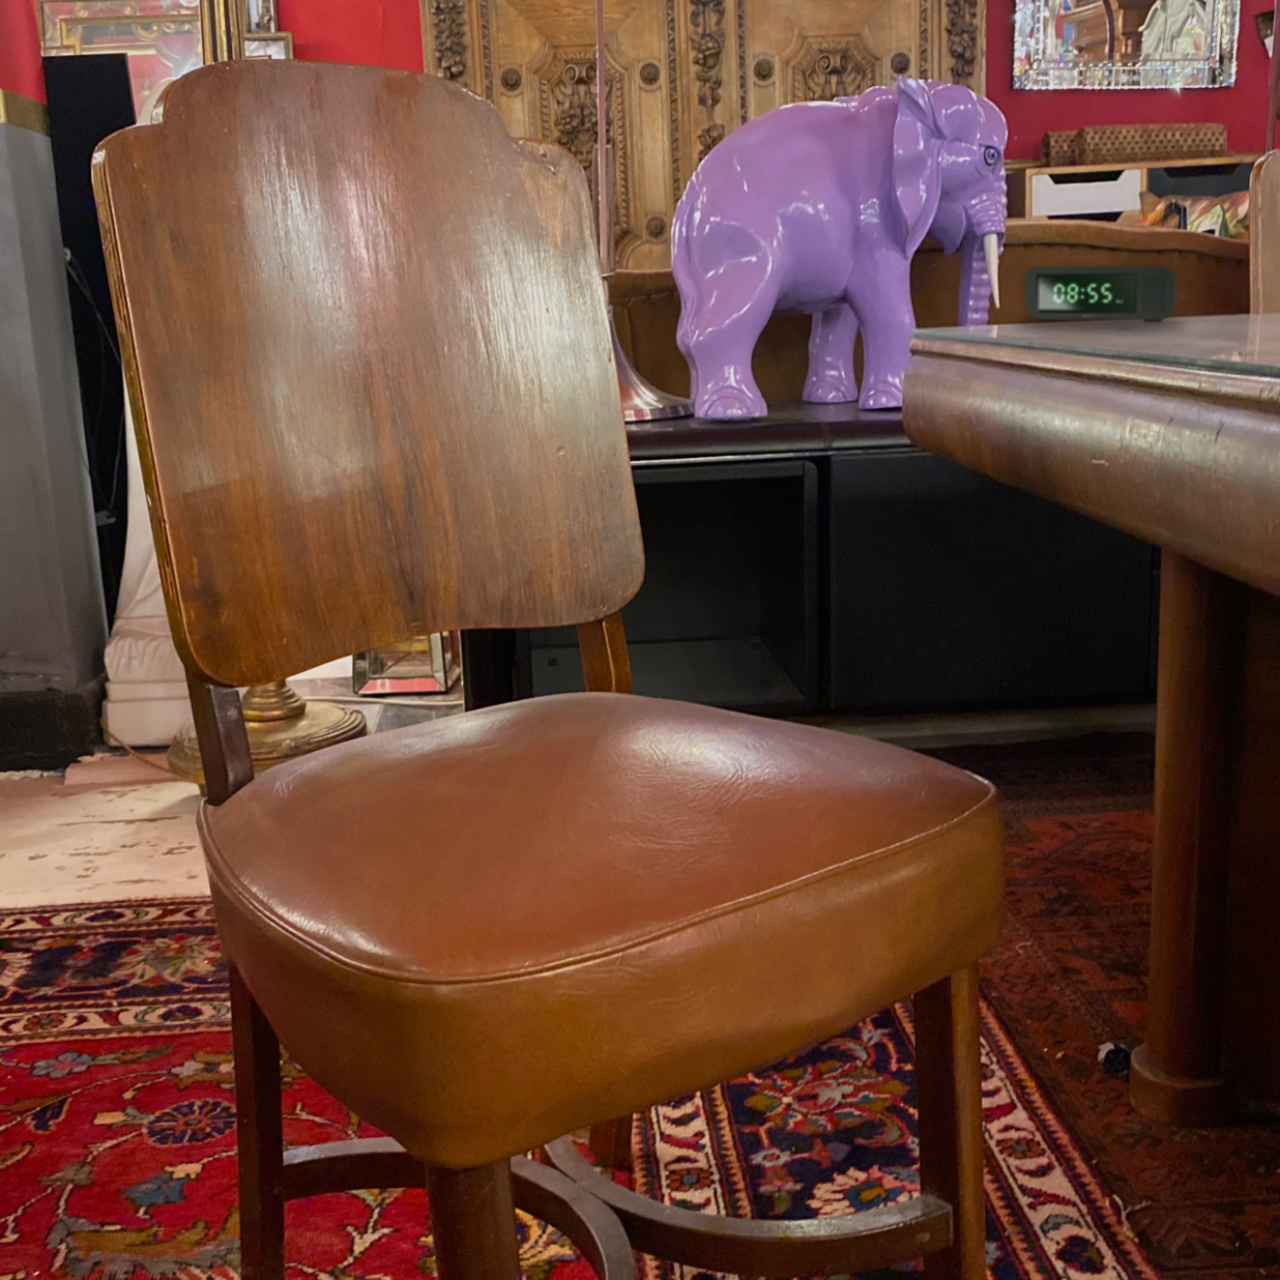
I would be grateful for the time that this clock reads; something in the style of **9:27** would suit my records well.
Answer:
**8:55**
